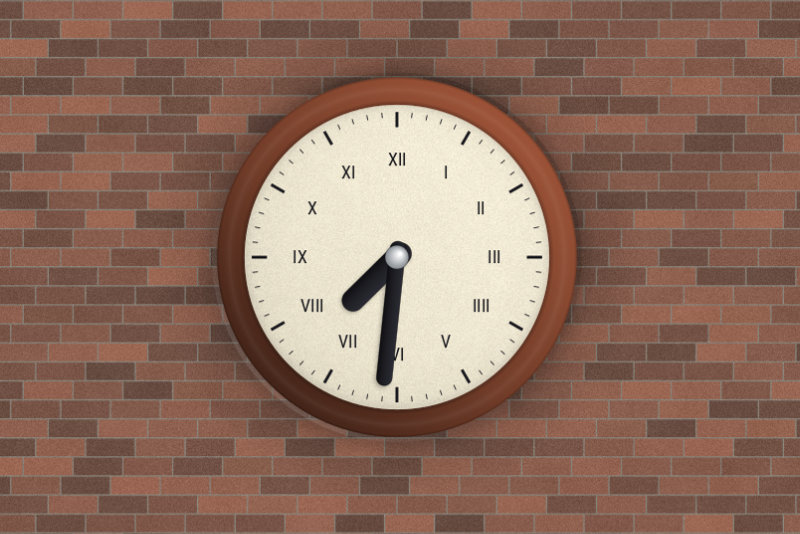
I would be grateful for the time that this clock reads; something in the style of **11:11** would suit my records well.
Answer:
**7:31**
